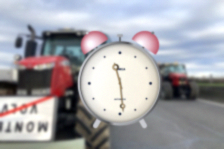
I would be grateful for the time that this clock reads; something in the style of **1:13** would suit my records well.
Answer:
**11:29**
